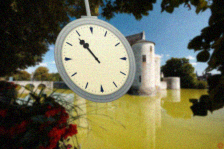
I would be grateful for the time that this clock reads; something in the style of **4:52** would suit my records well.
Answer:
**10:54**
